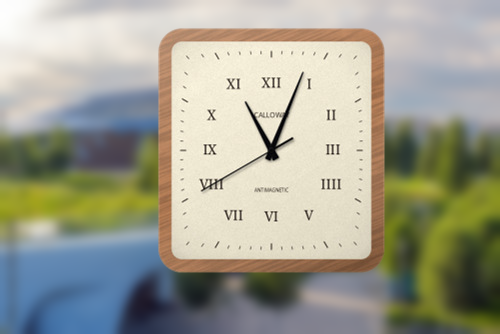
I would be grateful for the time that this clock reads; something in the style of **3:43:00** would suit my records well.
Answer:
**11:03:40**
